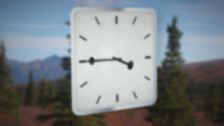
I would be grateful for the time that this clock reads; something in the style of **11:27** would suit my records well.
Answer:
**3:45**
